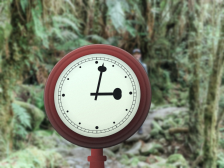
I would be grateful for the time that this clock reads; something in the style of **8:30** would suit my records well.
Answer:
**3:02**
